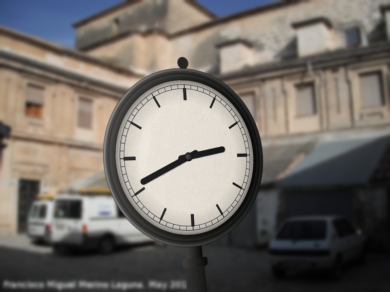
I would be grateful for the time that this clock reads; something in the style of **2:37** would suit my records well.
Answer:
**2:41**
